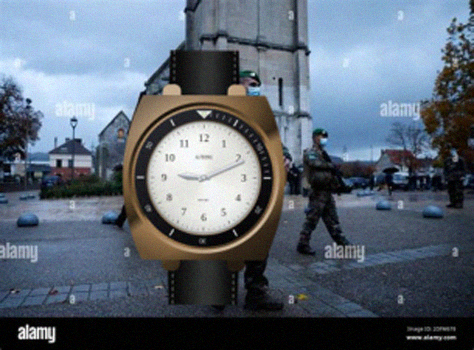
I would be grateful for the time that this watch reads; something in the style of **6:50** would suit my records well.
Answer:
**9:11**
